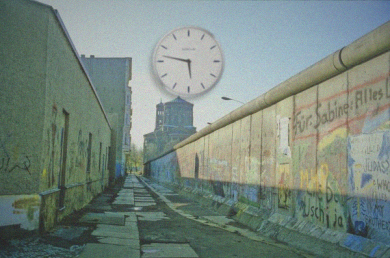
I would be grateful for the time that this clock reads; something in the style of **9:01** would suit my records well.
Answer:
**5:47**
